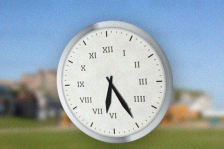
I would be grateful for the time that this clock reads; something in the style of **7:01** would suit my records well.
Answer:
**6:25**
